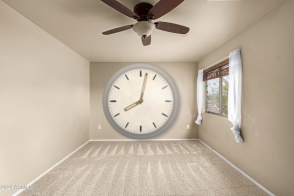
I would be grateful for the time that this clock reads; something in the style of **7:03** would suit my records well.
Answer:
**8:02**
